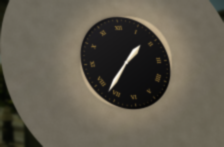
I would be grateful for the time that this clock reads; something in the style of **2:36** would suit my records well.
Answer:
**1:37**
